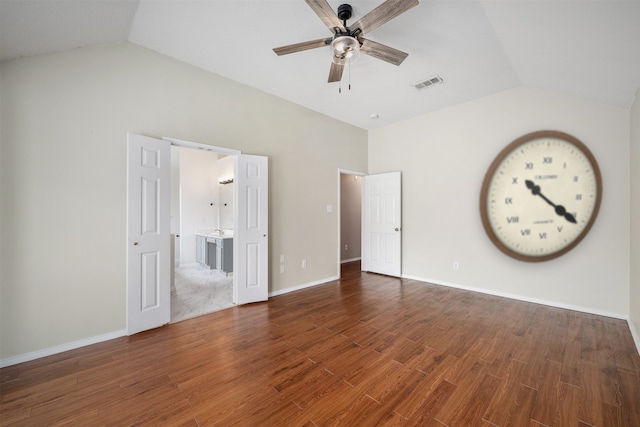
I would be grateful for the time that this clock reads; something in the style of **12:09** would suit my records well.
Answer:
**10:21**
